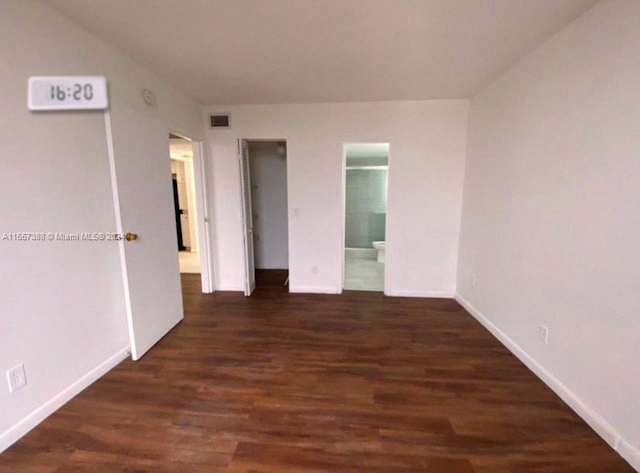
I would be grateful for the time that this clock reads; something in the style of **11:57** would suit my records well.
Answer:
**16:20**
